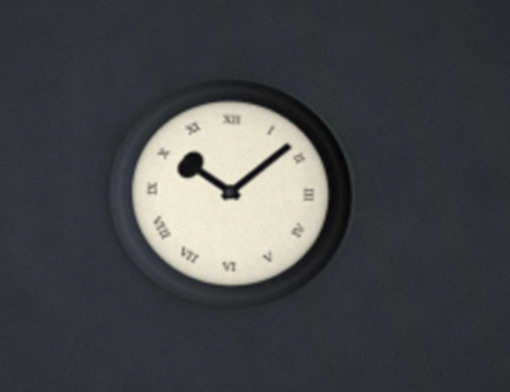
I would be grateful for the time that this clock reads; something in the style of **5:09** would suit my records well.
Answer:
**10:08**
